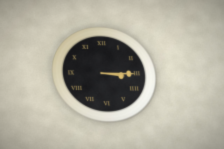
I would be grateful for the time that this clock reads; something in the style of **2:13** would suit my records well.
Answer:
**3:15**
